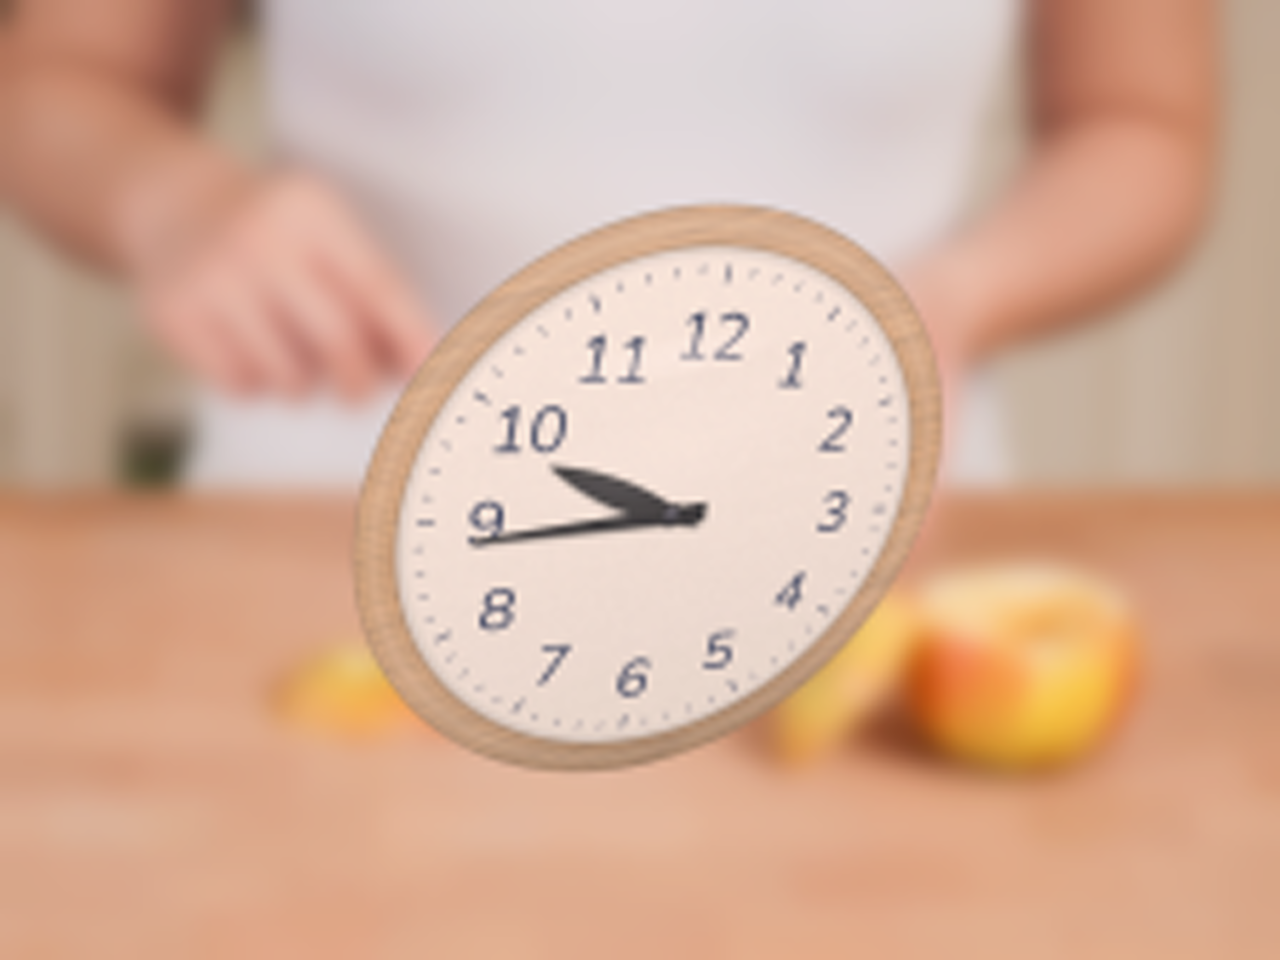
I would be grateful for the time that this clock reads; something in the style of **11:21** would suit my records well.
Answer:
**9:44**
